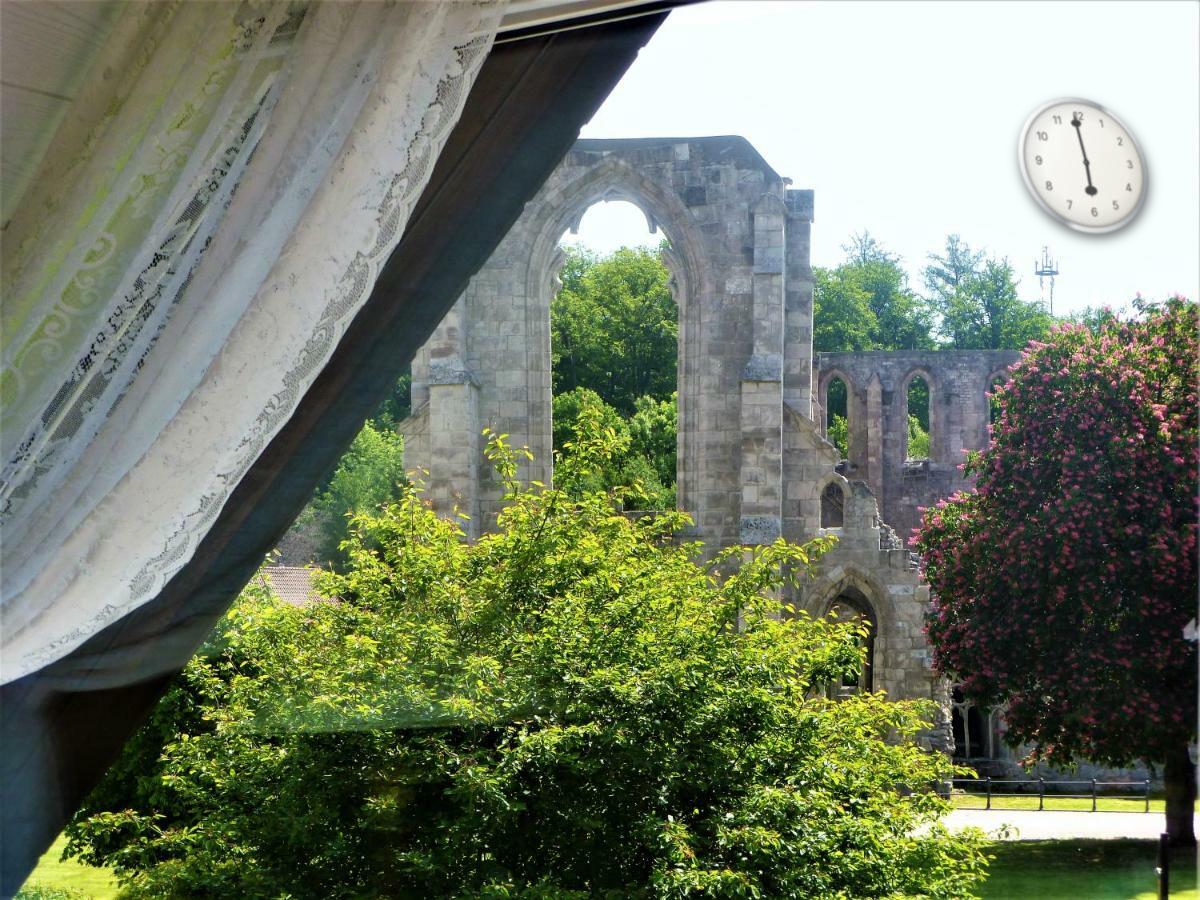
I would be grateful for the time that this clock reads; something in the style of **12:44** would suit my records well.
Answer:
**5:59**
